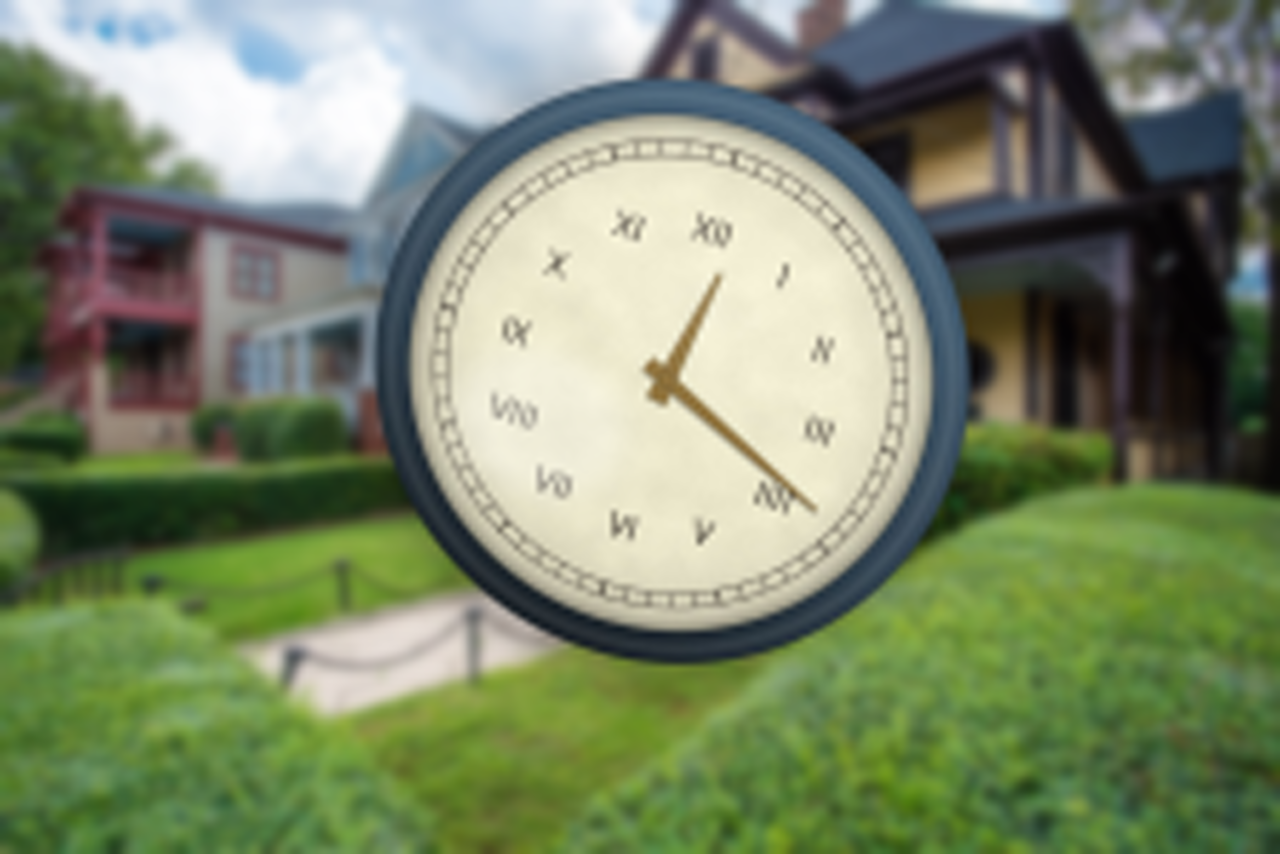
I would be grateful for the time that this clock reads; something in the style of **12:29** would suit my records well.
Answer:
**12:19**
